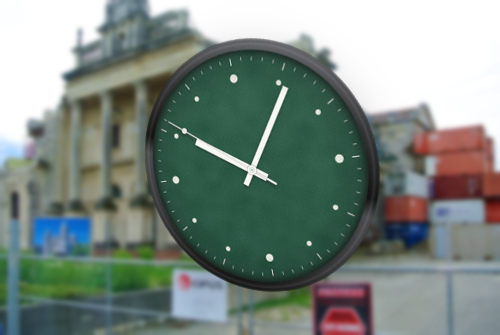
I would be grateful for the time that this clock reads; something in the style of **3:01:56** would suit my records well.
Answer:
**10:05:51**
